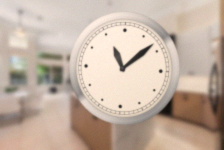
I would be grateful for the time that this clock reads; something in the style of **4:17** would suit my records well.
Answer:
**11:08**
